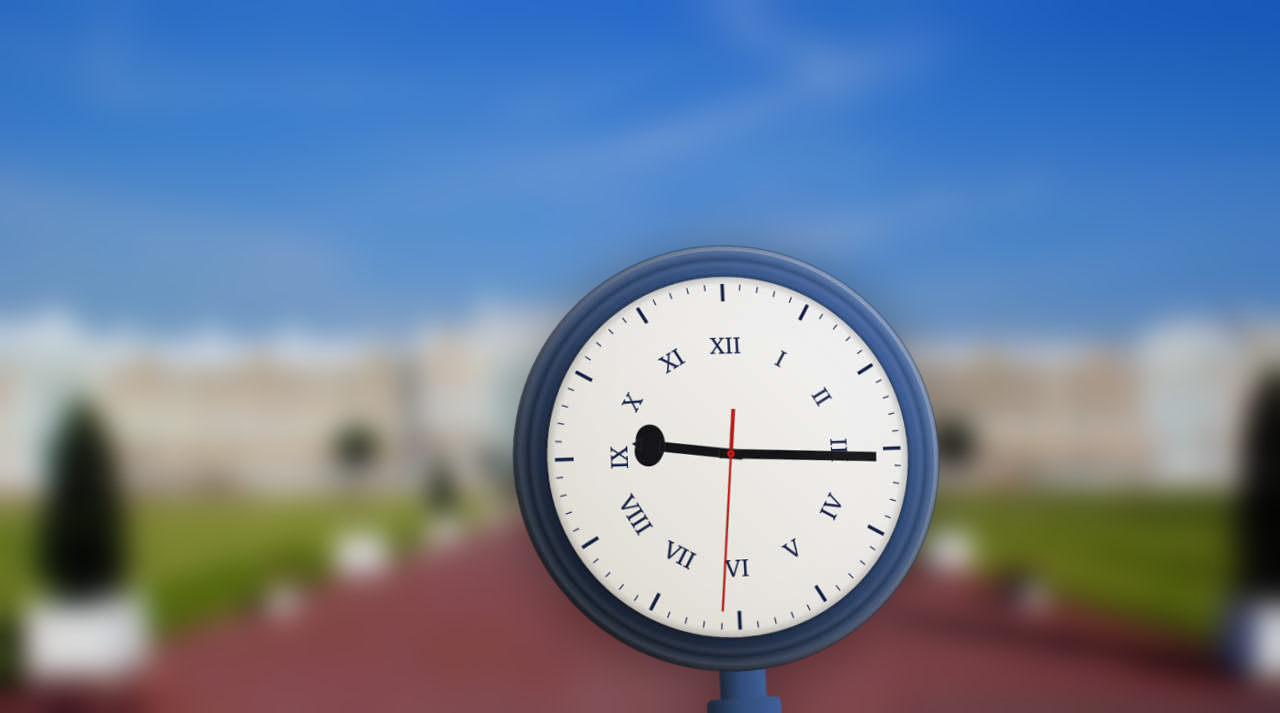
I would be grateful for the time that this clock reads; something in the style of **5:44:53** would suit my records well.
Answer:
**9:15:31**
